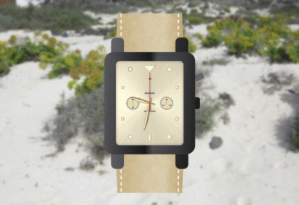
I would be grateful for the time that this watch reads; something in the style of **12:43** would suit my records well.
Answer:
**9:32**
